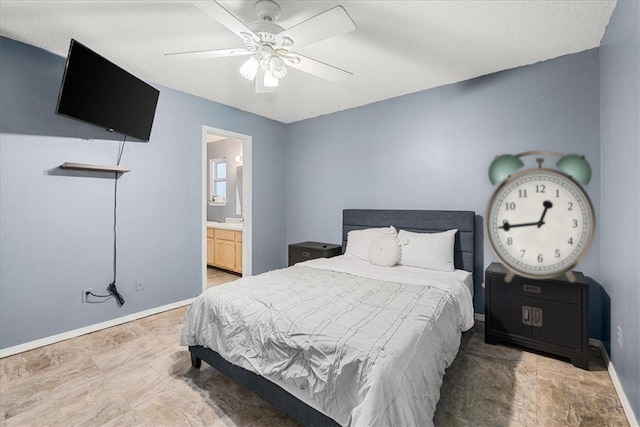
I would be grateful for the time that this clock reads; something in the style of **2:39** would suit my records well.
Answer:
**12:44**
